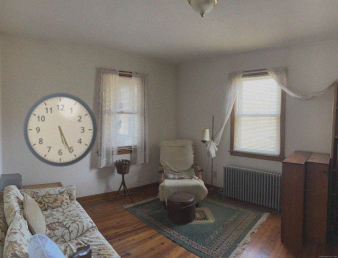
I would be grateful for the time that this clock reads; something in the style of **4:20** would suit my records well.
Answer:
**5:26**
